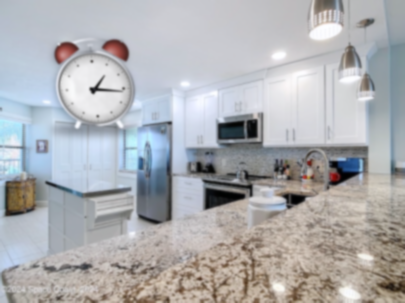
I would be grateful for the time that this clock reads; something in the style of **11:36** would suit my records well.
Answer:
**1:16**
